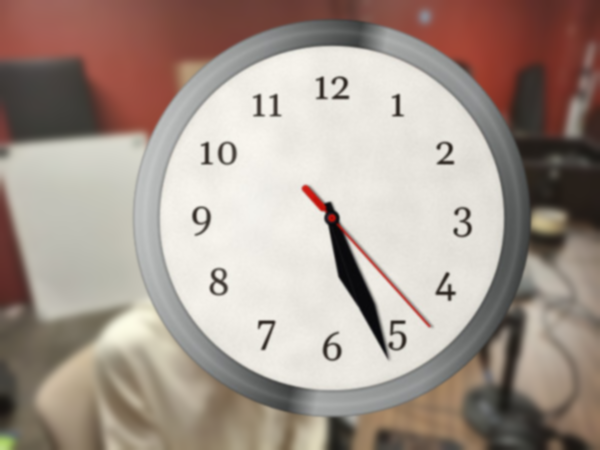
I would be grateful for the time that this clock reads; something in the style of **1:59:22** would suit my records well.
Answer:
**5:26:23**
